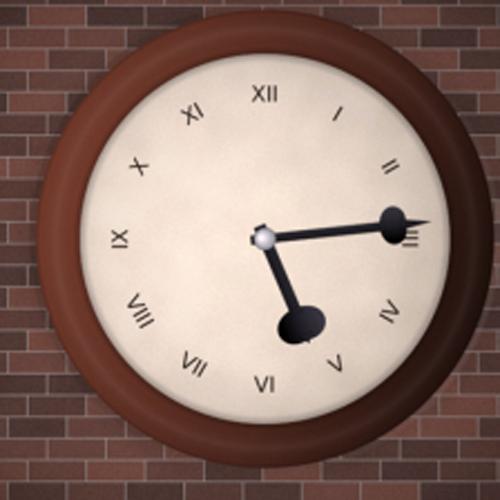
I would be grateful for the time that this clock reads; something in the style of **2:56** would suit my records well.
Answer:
**5:14**
